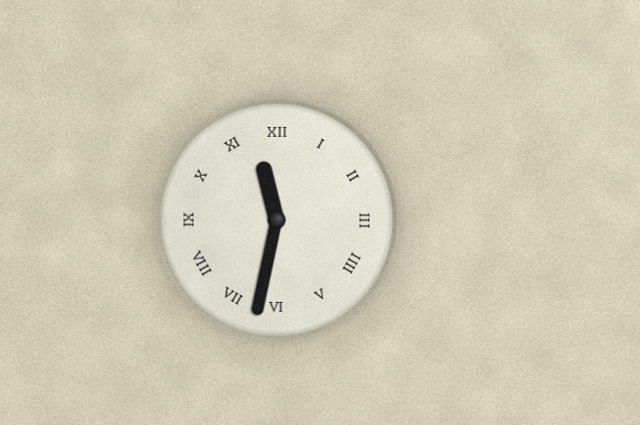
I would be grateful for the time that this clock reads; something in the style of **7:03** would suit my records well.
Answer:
**11:32**
